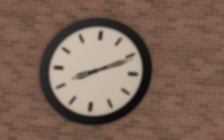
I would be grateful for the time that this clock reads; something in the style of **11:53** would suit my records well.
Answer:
**8:11**
